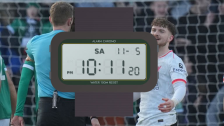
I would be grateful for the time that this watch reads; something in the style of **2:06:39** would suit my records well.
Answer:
**10:11:20**
